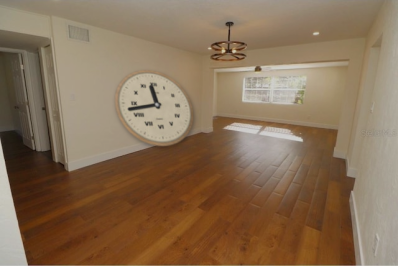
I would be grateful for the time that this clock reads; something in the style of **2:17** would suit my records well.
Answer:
**11:43**
